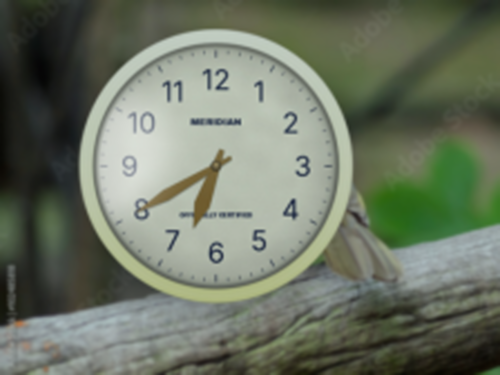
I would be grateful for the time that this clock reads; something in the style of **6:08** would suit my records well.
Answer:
**6:40**
